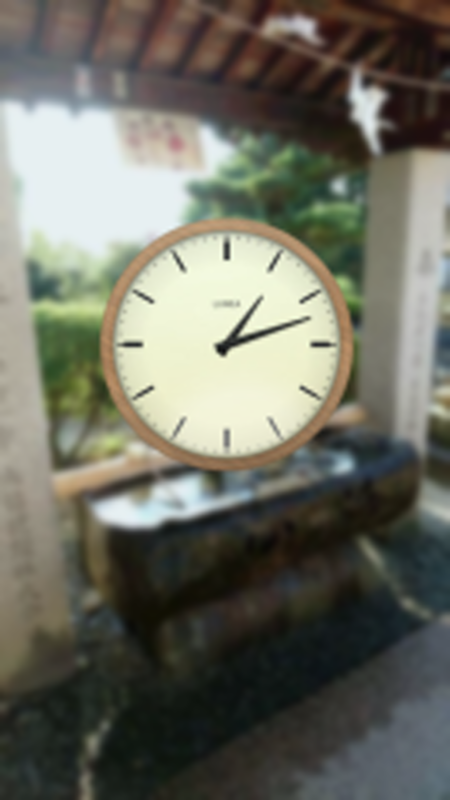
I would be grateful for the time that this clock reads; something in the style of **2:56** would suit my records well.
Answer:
**1:12**
